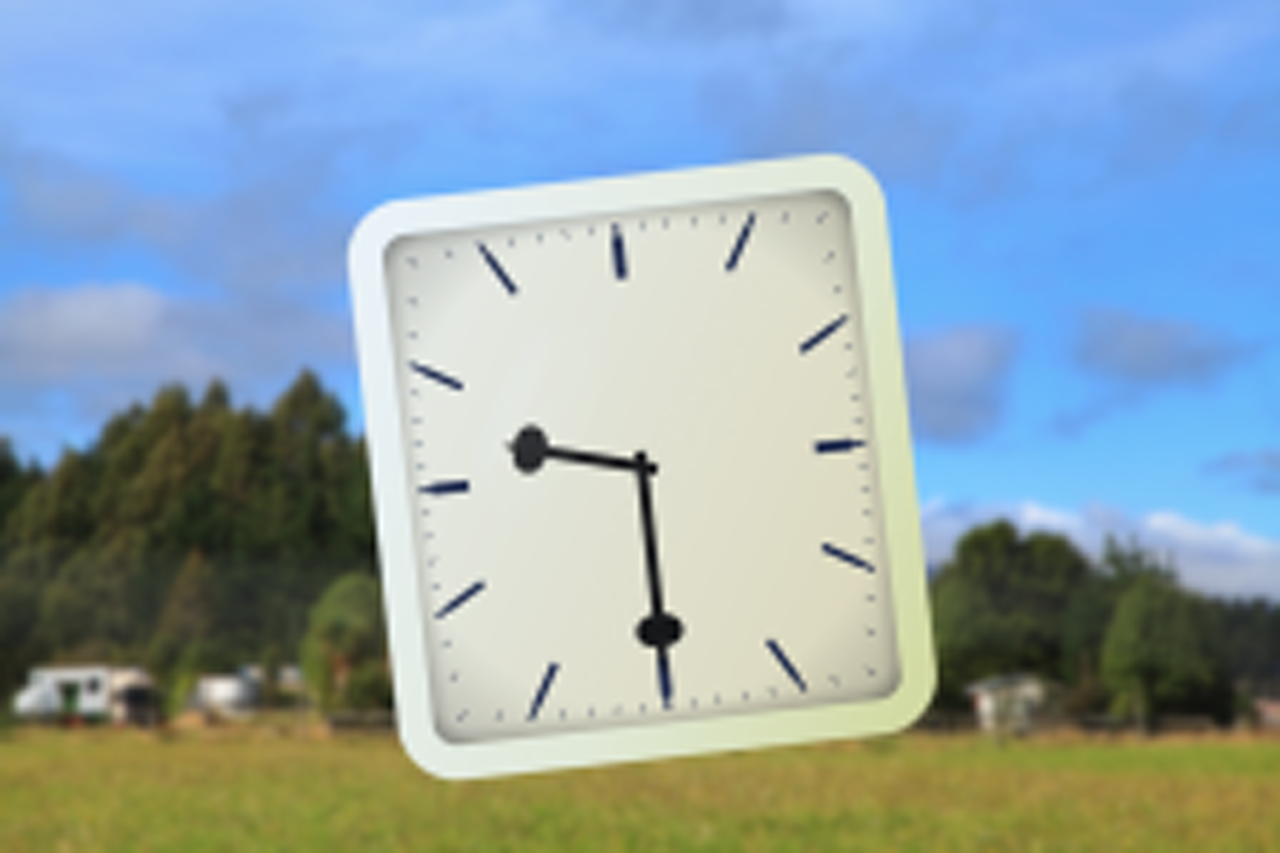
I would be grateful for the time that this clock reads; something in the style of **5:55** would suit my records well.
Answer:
**9:30**
